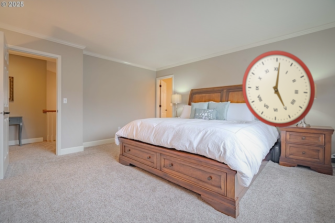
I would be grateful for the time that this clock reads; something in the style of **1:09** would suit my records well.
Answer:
**5:01**
